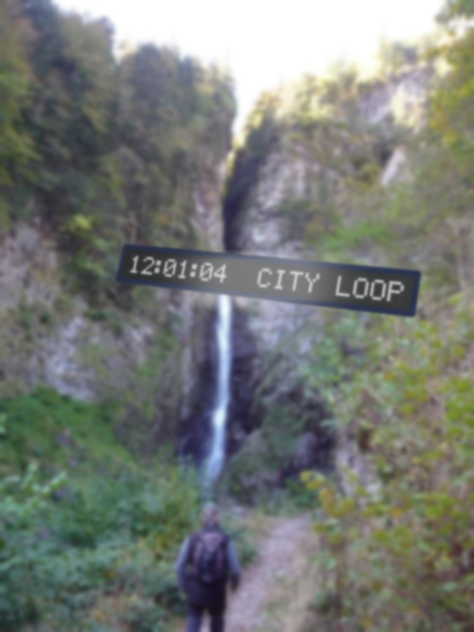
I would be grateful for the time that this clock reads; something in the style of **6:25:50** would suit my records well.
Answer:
**12:01:04**
